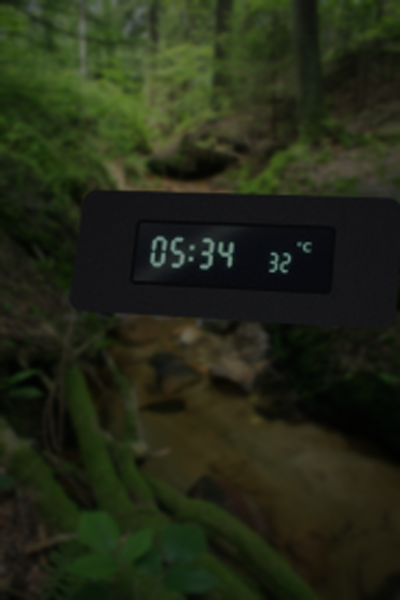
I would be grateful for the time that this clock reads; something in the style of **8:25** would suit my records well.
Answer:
**5:34**
